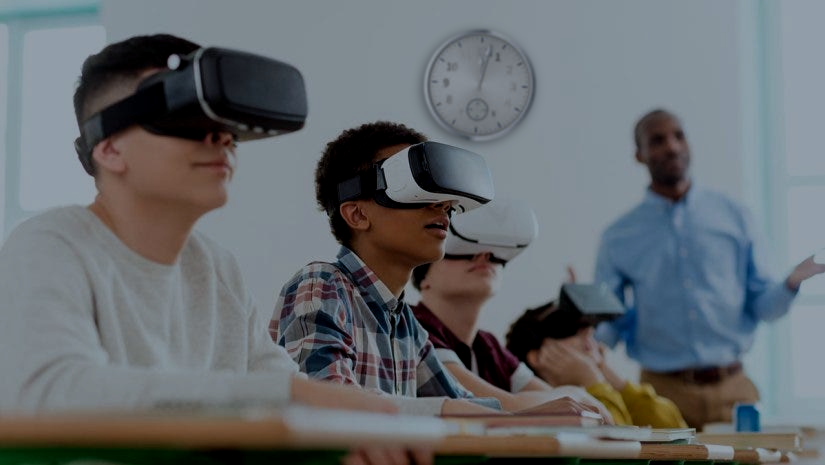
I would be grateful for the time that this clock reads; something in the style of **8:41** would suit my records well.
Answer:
**12:02**
